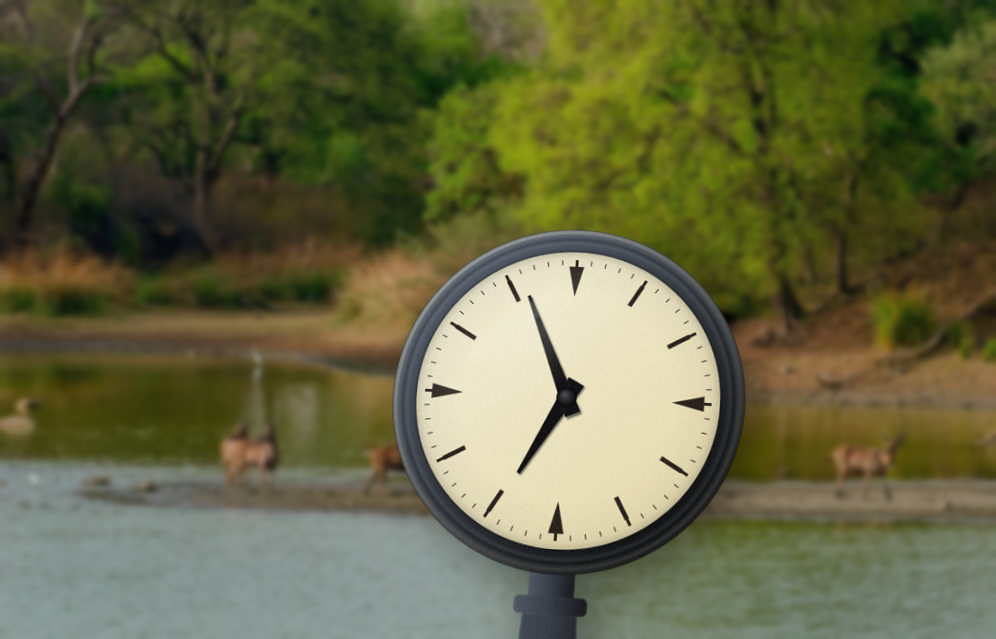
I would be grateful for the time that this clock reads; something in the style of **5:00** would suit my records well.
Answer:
**6:56**
